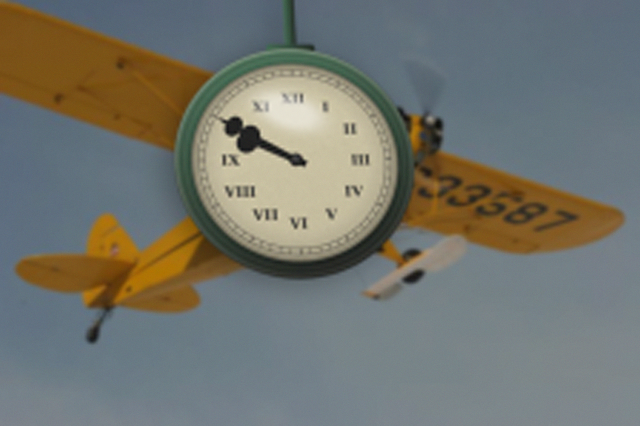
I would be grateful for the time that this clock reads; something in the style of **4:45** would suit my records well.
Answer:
**9:50**
